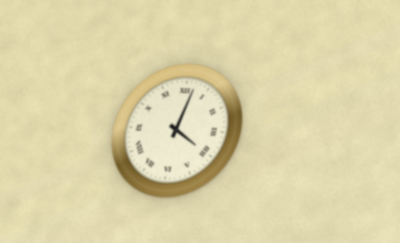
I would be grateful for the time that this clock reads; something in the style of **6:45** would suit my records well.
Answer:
**4:02**
